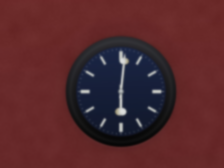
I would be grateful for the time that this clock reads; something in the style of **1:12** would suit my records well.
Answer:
**6:01**
